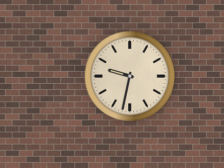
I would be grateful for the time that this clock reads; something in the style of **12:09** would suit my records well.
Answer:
**9:32**
